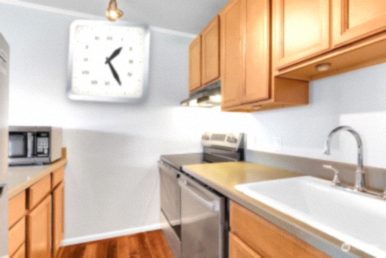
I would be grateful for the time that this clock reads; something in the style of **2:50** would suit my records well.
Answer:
**1:25**
